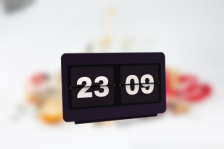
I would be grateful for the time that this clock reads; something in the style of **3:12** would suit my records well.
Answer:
**23:09**
